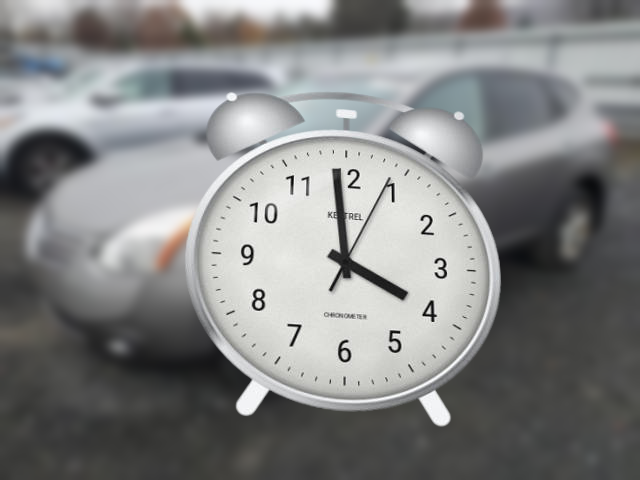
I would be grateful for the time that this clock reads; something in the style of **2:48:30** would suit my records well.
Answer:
**3:59:04**
